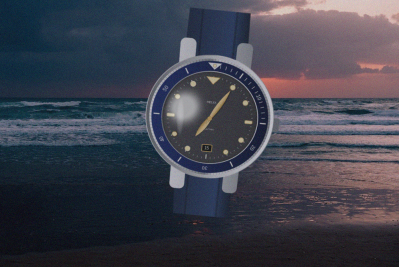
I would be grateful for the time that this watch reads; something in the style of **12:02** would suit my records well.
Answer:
**7:05**
